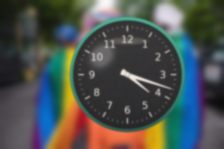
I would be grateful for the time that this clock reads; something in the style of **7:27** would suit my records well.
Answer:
**4:18**
